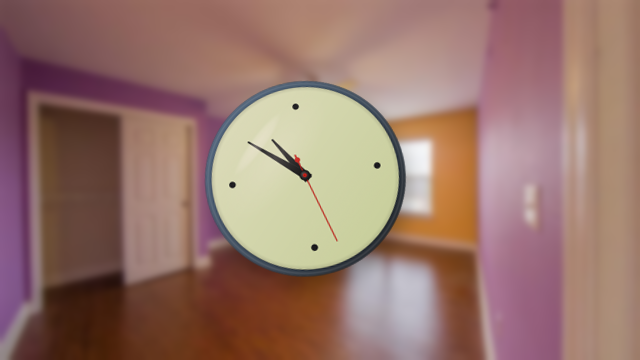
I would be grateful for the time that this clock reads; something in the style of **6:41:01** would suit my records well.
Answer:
**10:51:27**
